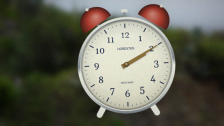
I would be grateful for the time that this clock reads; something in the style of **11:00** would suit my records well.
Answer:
**2:10**
